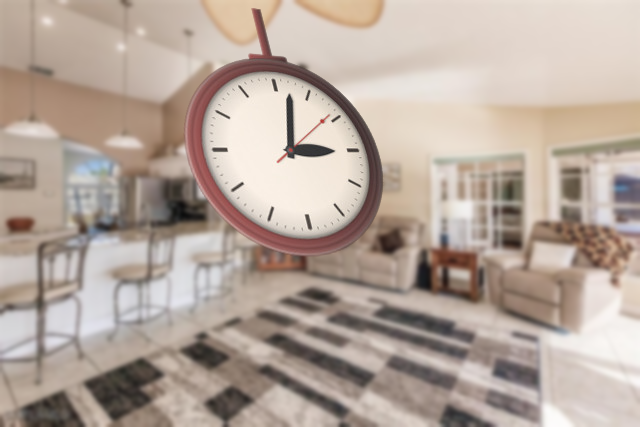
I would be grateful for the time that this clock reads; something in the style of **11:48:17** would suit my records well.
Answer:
**3:02:09**
